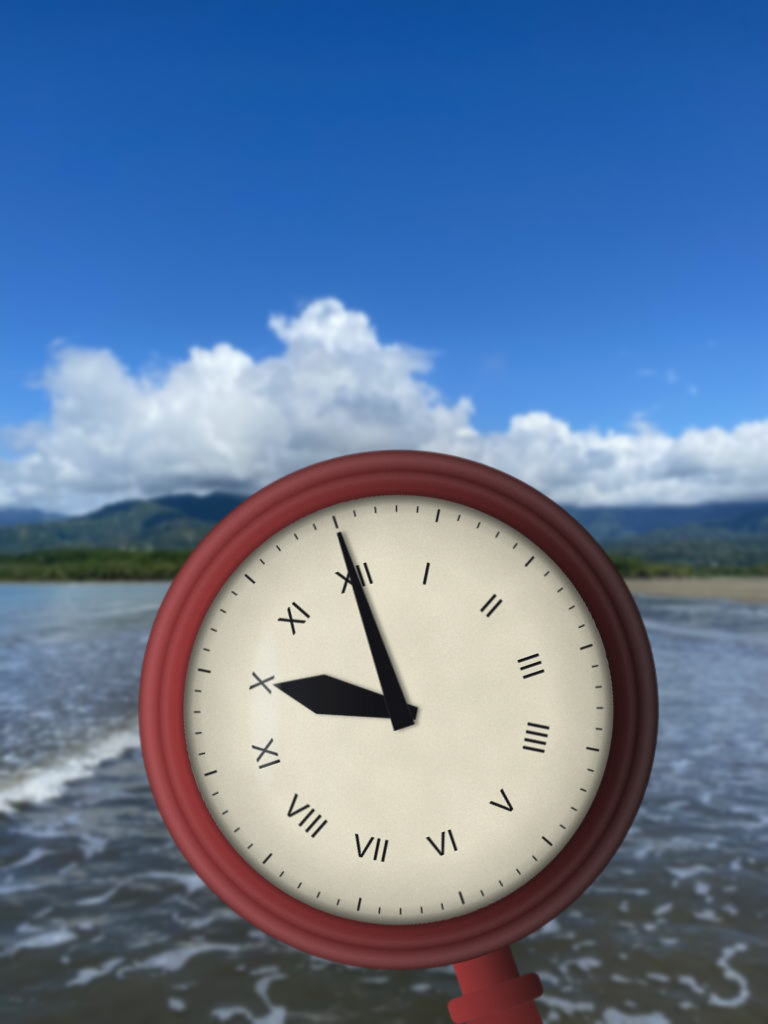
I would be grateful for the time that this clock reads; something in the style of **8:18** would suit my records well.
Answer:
**10:00**
